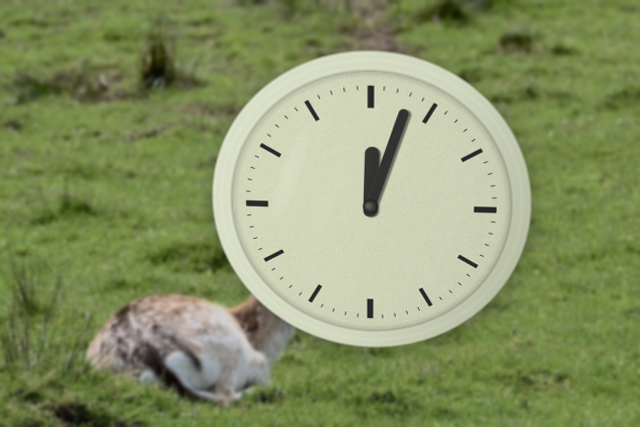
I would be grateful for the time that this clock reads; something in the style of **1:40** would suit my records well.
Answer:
**12:03**
